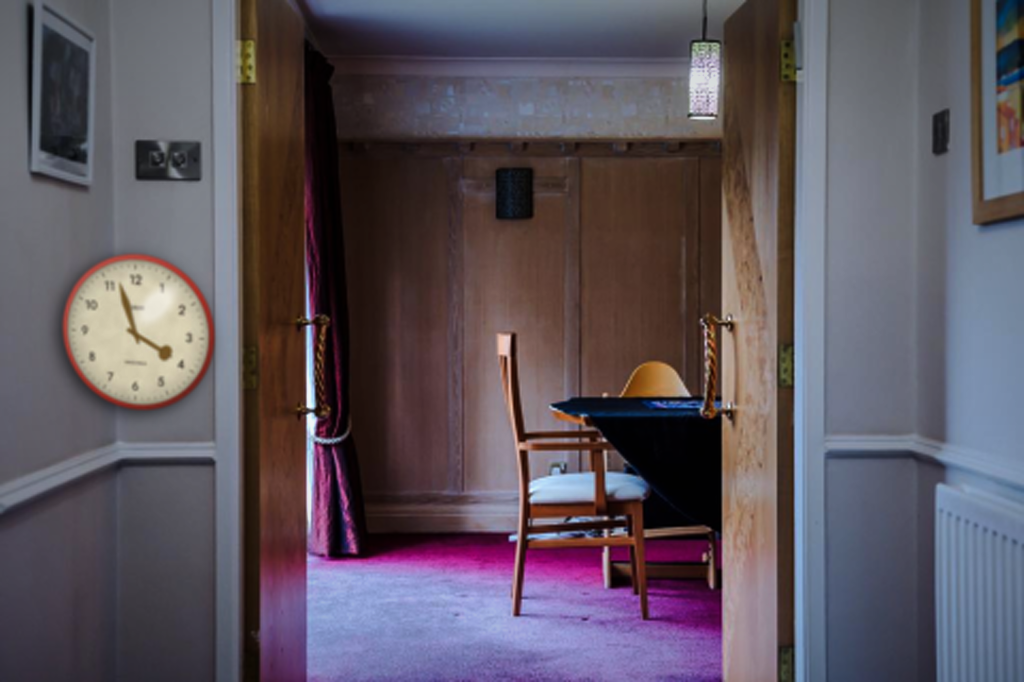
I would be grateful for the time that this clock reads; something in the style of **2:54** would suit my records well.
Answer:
**3:57**
